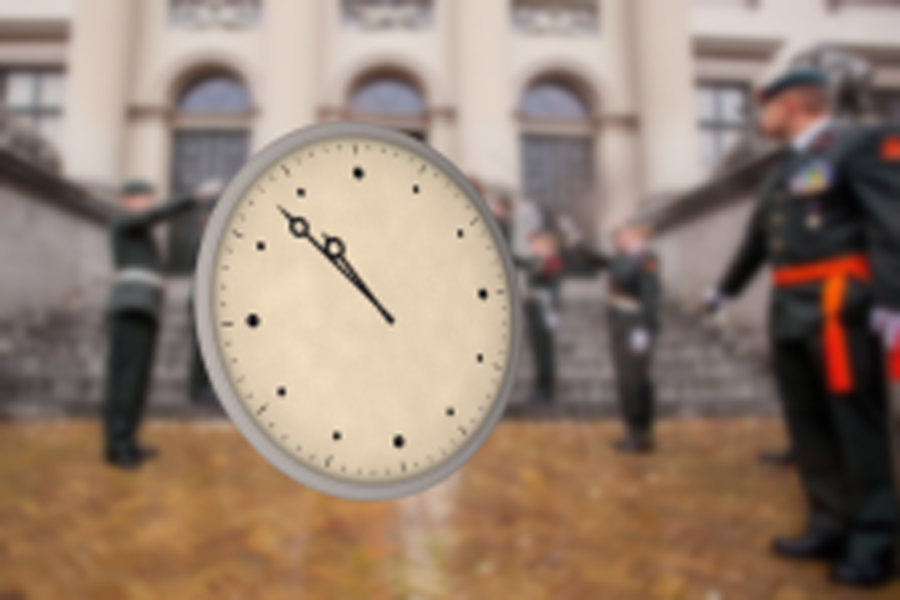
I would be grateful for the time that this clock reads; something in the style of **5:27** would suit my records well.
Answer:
**10:53**
